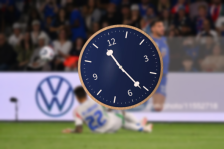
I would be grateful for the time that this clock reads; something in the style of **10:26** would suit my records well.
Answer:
**11:26**
